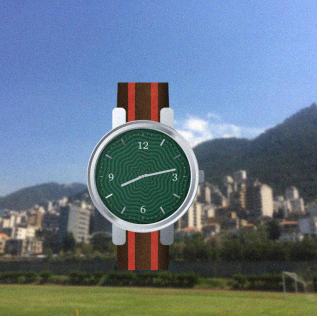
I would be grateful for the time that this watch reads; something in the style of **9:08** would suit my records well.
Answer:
**8:13**
